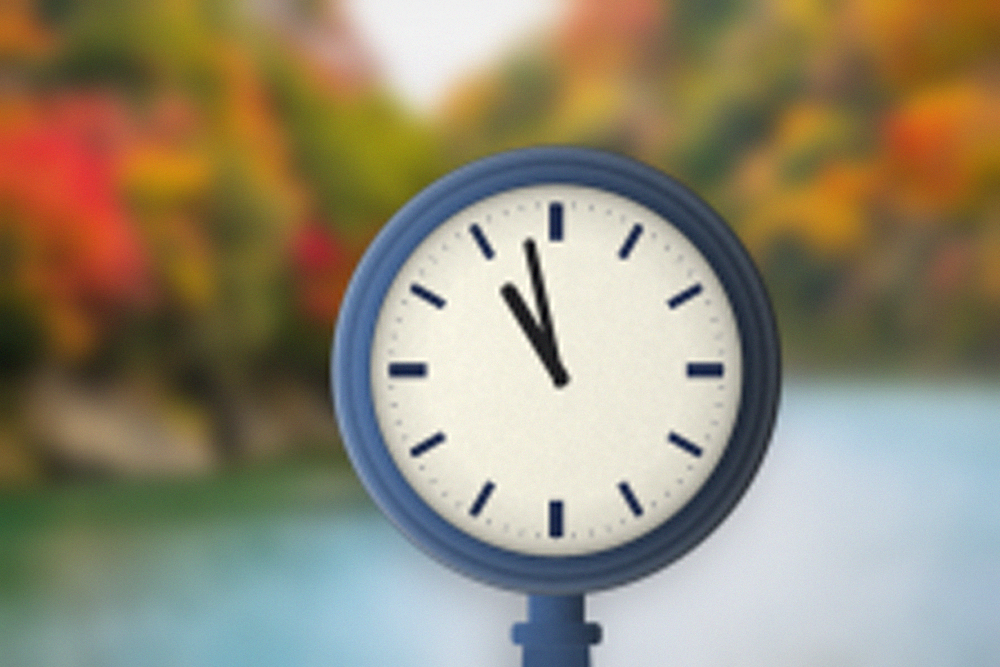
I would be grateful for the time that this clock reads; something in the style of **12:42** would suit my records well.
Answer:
**10:58**
